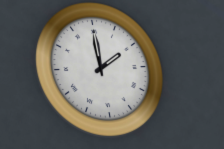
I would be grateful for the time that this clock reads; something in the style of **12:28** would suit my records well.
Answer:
**2:00**
